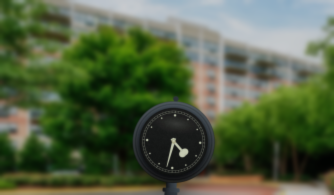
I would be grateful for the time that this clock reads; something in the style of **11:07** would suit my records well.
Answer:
**4:32**
